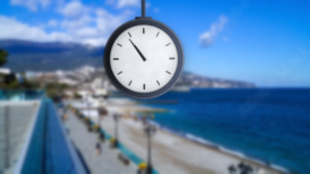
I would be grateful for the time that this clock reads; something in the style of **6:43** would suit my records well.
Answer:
**10:54**
